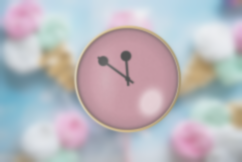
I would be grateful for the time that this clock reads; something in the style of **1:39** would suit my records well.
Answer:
**11:51**
